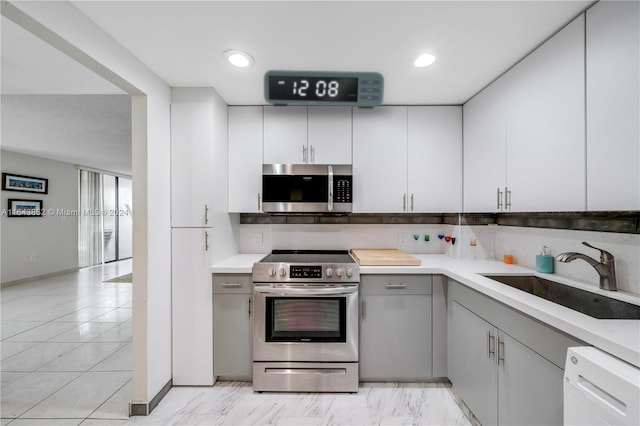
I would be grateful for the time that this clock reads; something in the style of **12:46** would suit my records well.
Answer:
**12:08**
